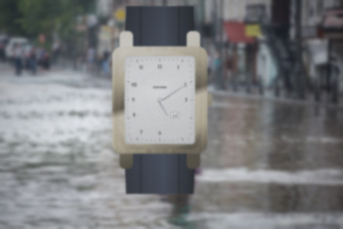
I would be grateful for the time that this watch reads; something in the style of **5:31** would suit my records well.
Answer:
**5:10**
